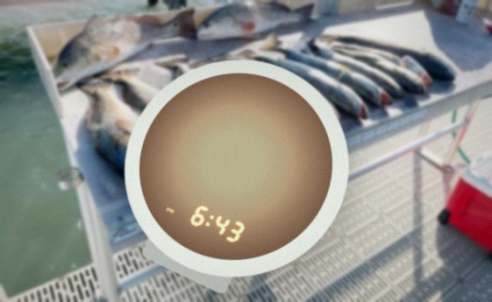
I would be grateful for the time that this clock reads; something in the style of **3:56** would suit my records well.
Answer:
**6:43**
